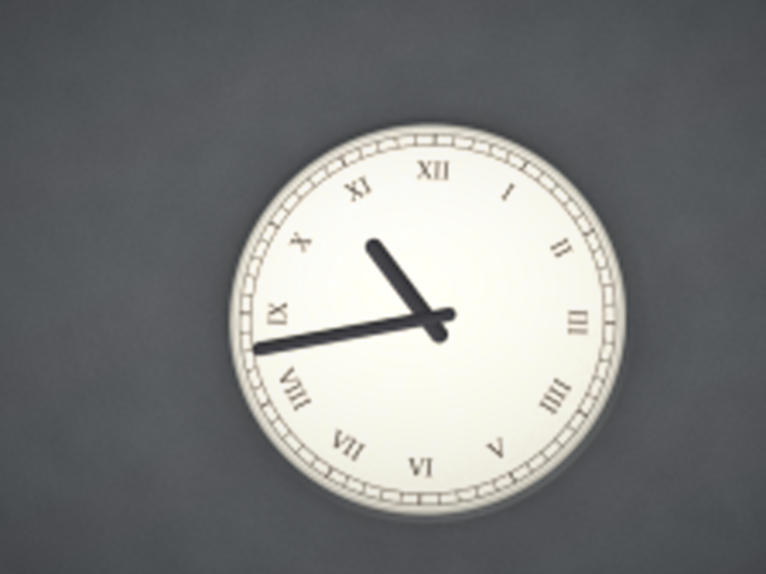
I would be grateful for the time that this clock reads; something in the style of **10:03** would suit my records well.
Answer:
**10:43**
